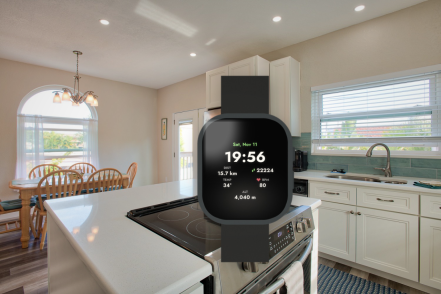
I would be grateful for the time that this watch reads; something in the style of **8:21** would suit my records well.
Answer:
**19:56**
